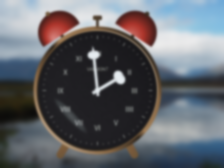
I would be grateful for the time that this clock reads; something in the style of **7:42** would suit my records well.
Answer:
**1:59**
